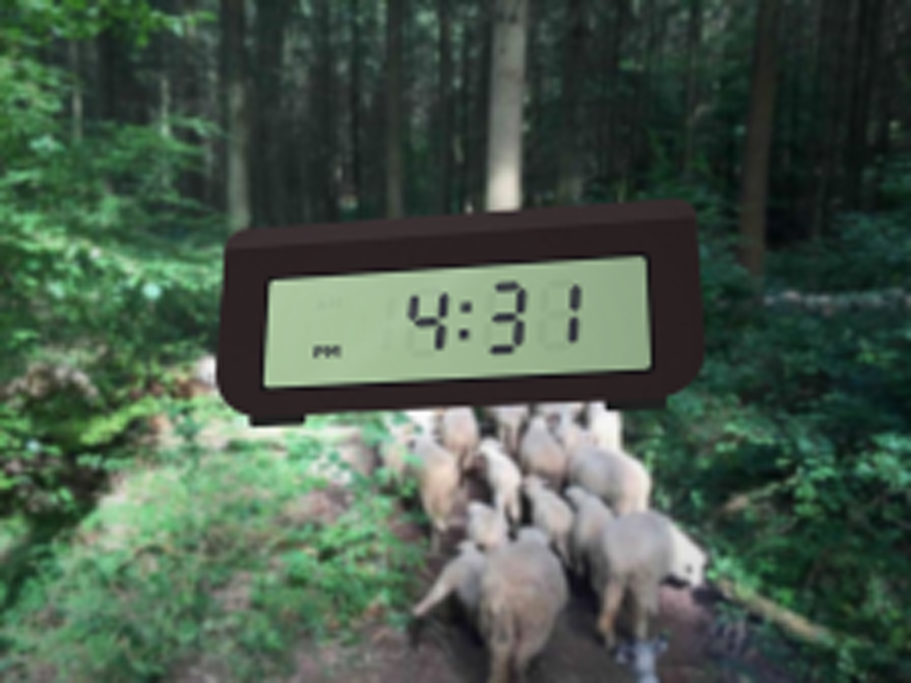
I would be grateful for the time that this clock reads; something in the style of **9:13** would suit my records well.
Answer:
**4:31**
